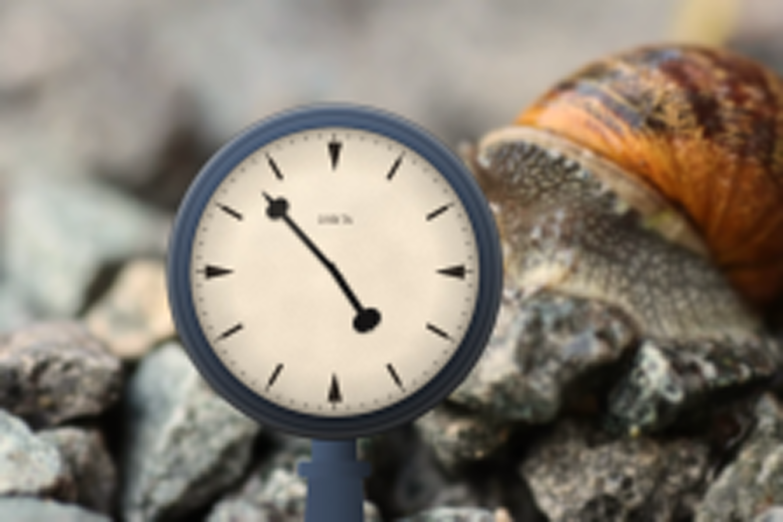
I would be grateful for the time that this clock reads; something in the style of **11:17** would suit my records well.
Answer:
**4:53**
